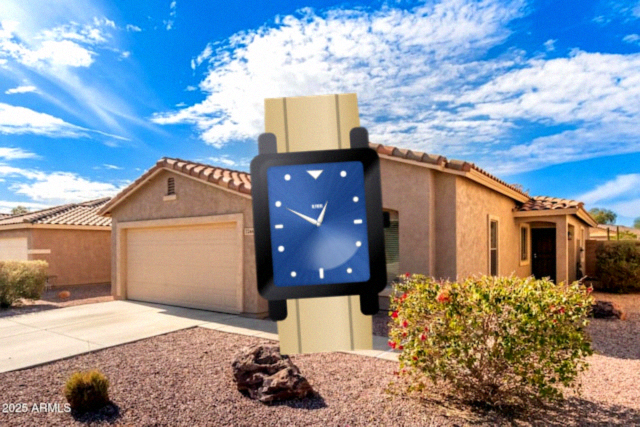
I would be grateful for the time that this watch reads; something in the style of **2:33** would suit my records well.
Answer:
**12:50**
